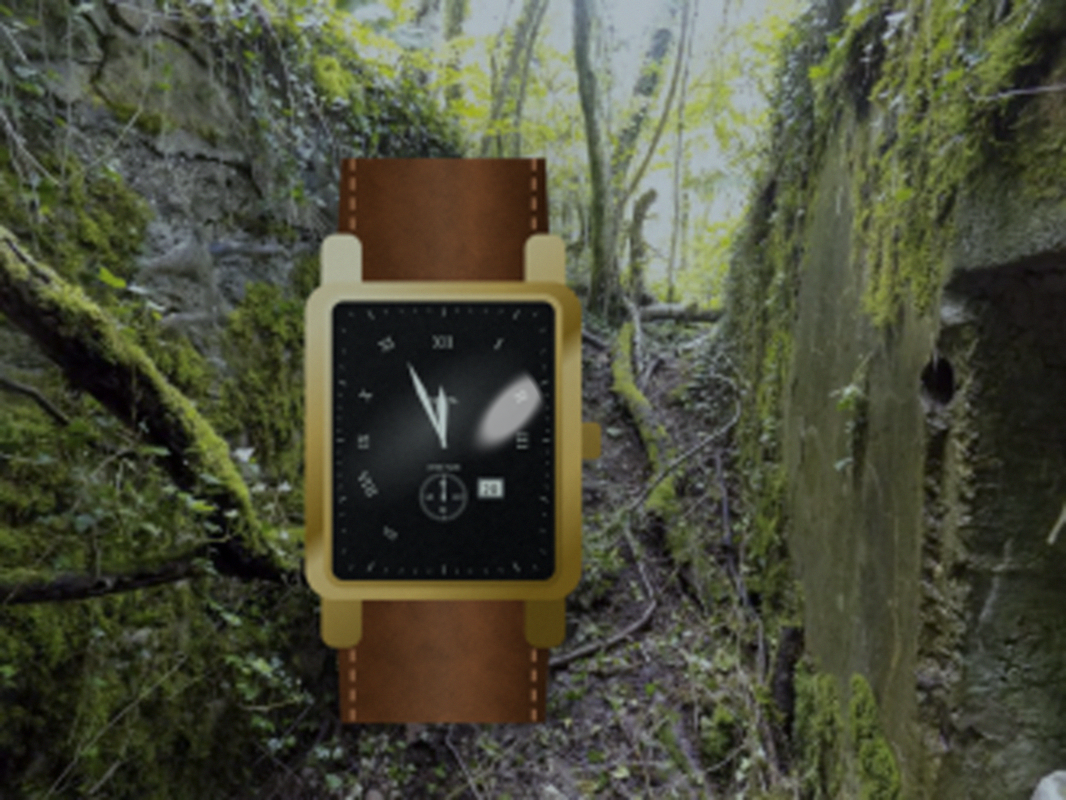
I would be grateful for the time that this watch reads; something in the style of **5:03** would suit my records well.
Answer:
**11:56**
